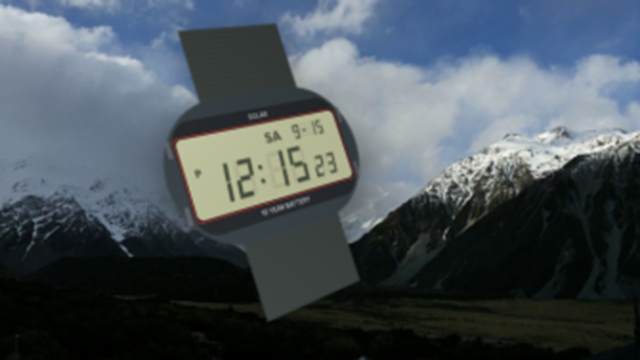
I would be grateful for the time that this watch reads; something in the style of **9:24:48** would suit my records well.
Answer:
**12:15:23**
